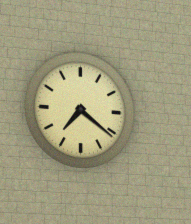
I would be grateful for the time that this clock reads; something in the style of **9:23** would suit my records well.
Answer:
**7:21**
